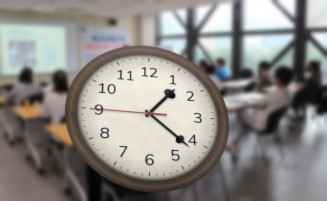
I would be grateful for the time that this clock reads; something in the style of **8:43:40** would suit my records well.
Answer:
**1:21:45**
